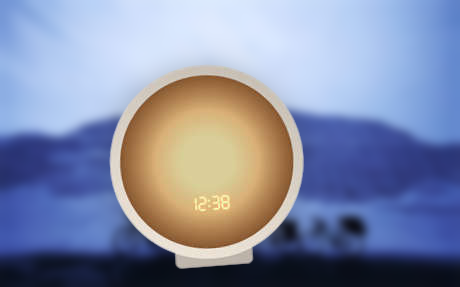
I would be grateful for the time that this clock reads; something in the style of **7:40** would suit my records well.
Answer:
**12:38**
